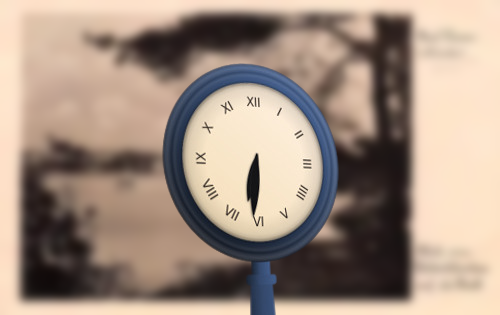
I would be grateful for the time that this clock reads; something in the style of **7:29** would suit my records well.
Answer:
**6:31**
